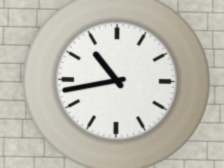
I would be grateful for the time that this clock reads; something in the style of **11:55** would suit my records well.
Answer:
**10:43**
